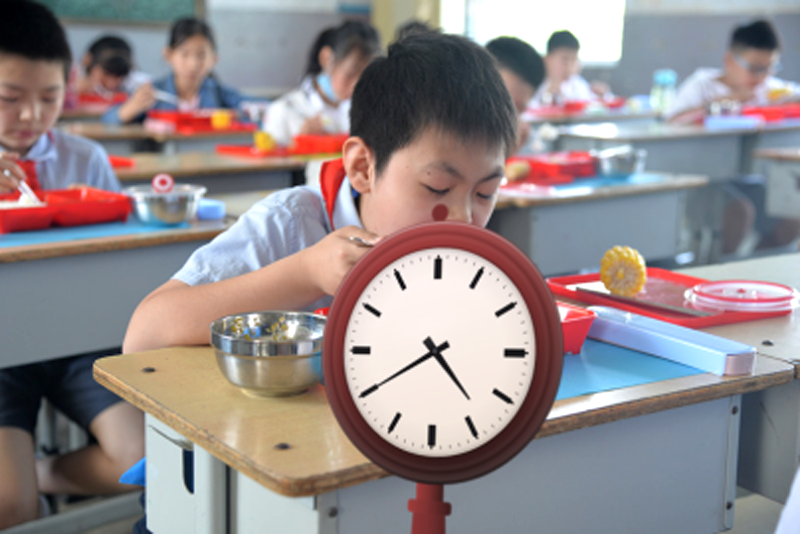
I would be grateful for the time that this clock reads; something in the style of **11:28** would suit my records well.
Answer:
**4:40**
